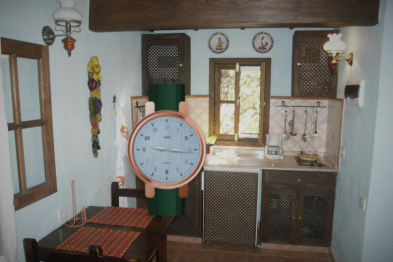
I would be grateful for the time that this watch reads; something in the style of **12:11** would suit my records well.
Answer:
**9:16**
